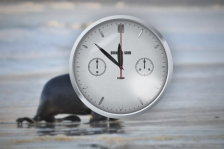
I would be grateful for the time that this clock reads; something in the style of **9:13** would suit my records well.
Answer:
**11:52**
